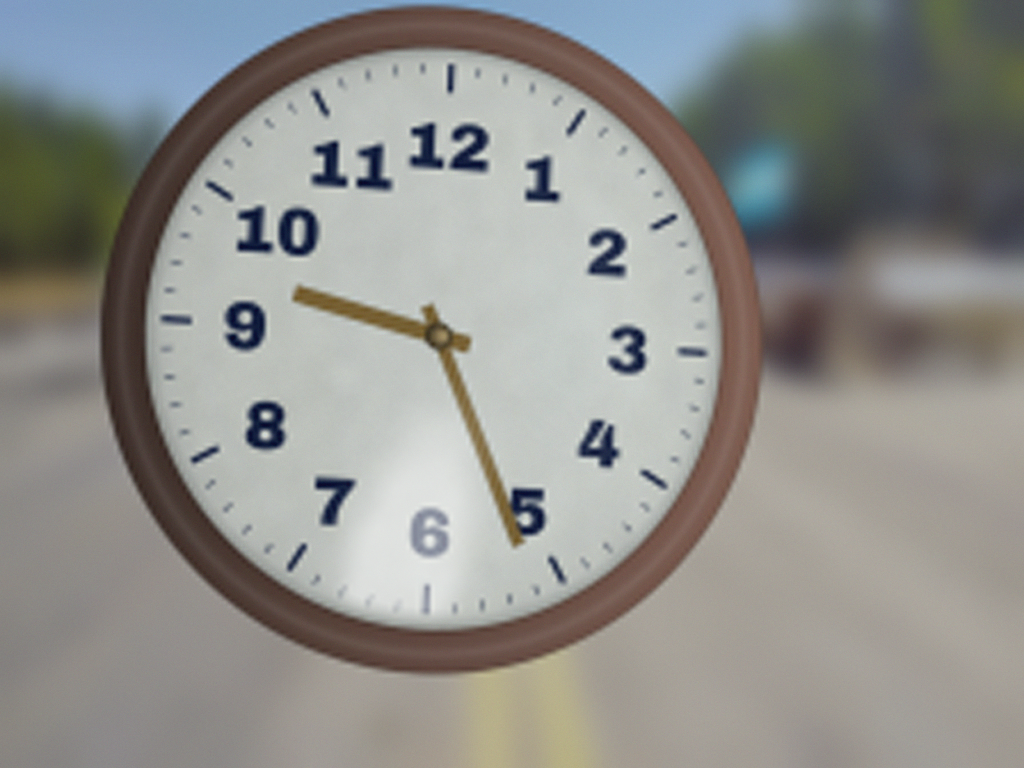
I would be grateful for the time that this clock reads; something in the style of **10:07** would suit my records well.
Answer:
**9:26**
